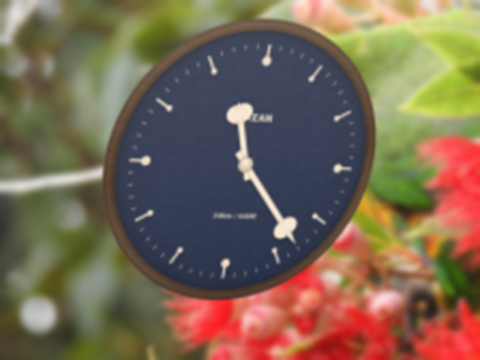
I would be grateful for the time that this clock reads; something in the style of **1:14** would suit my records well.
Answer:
**11:23**
